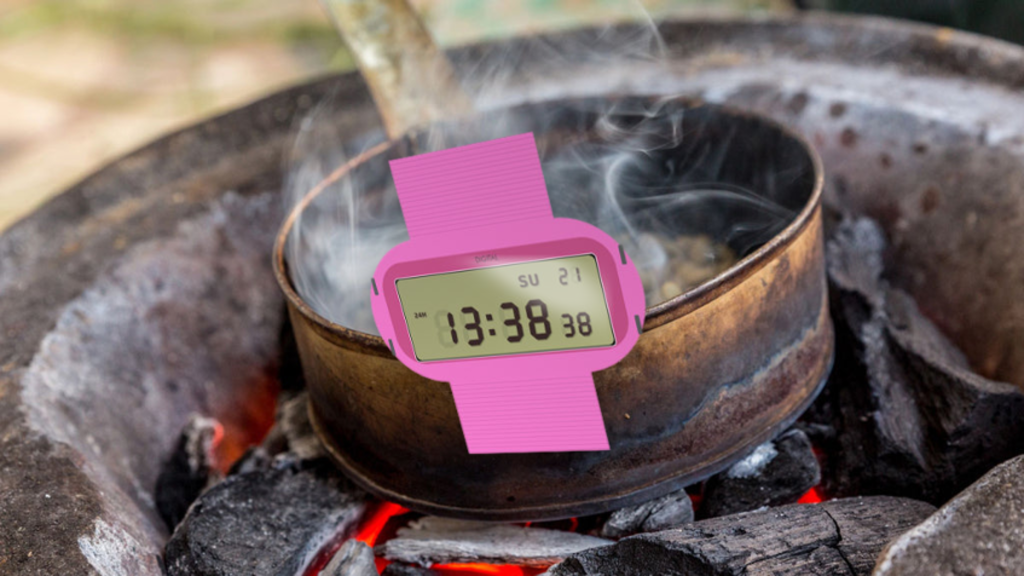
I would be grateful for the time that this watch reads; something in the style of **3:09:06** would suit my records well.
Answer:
**13:38:38**
